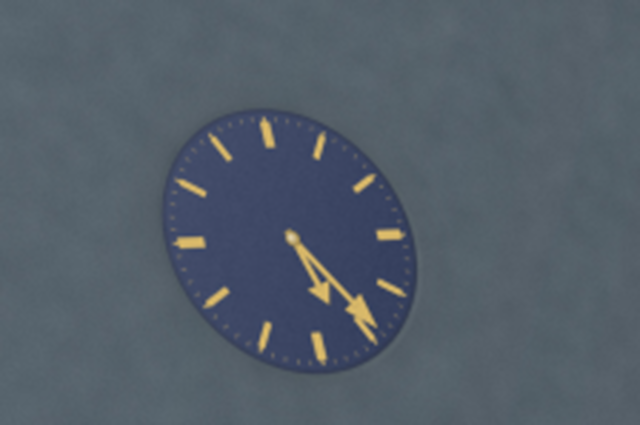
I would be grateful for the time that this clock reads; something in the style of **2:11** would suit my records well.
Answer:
**5:24**
